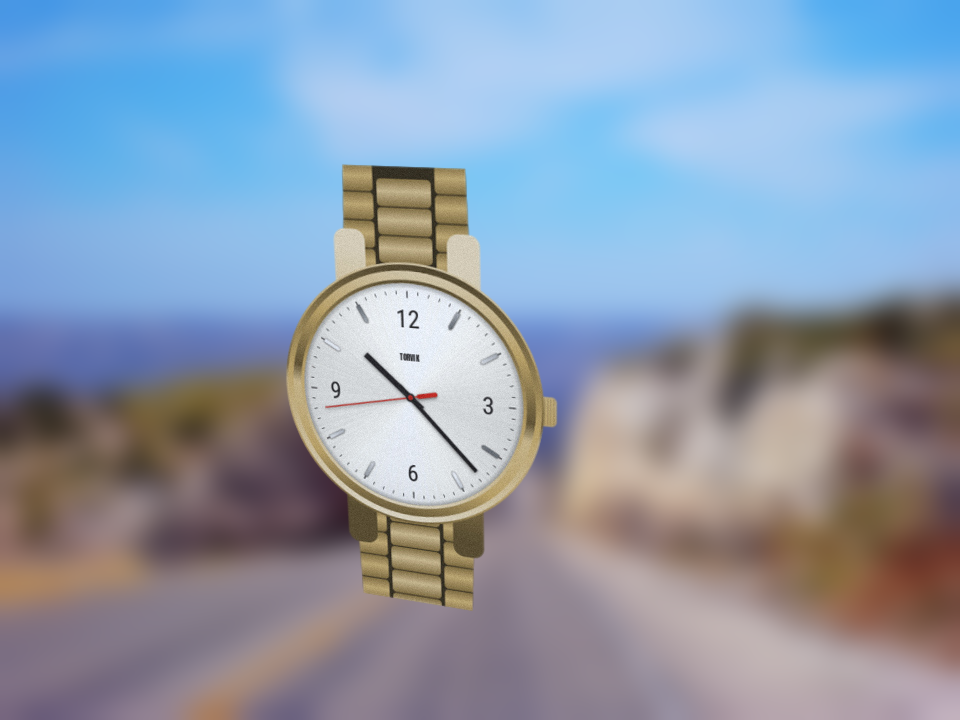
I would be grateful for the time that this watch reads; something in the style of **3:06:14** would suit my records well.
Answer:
**10:22:43**
